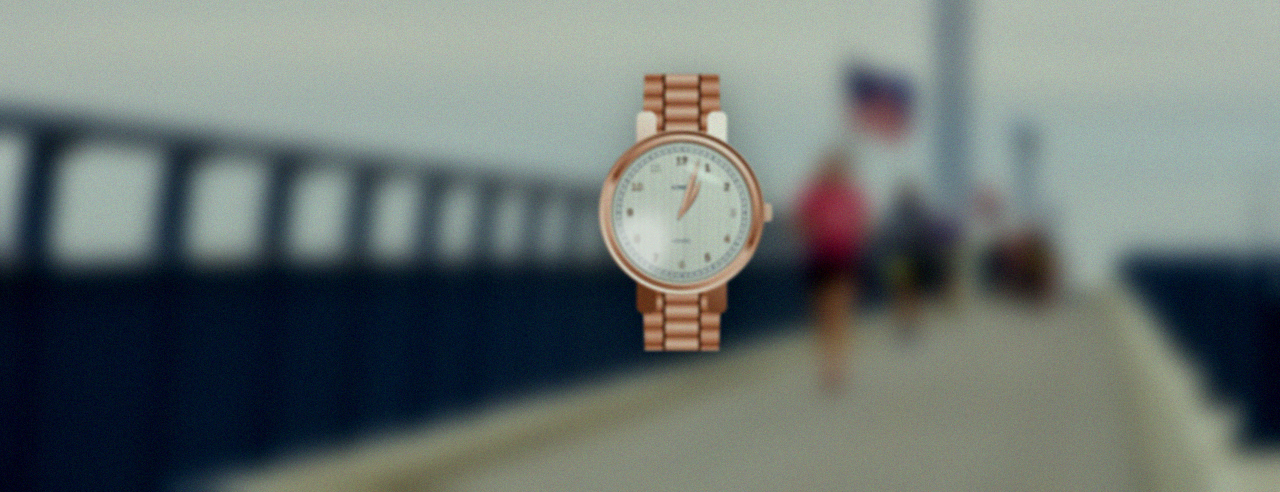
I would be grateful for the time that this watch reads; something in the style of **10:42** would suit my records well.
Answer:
**1:03**
